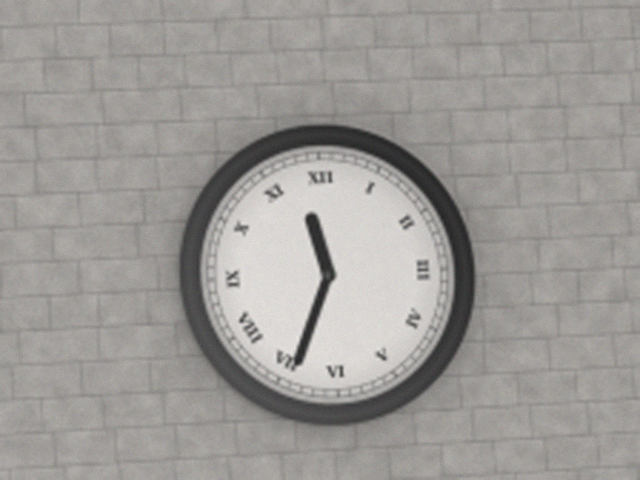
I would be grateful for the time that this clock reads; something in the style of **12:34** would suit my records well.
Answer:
**11:34**
